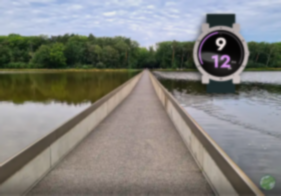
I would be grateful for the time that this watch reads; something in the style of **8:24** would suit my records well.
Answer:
**9:12**
